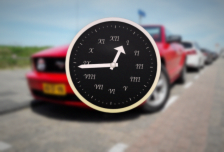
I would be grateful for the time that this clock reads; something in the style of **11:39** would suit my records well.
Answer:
**12:44**
